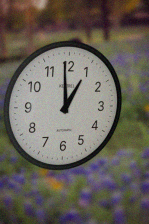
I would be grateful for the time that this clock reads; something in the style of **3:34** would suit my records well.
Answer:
**12:59**
